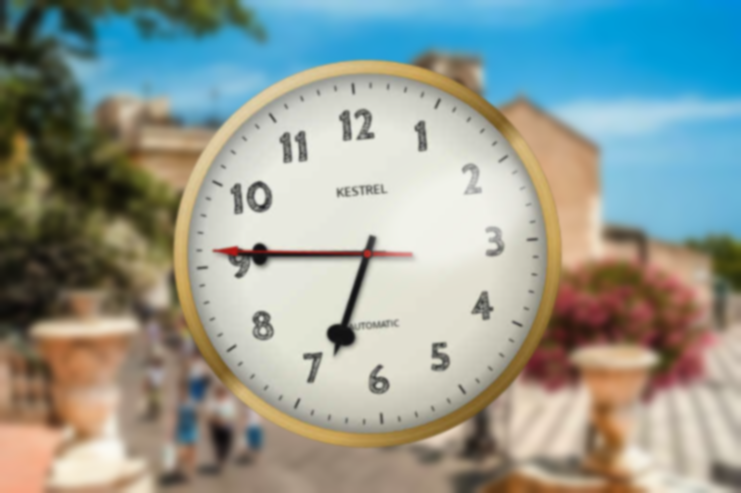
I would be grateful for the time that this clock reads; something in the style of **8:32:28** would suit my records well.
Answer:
**6:45:46**
